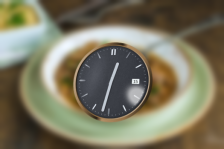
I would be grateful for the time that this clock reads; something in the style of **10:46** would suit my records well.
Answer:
**12:32**
